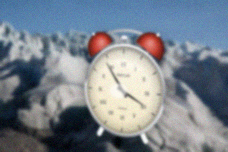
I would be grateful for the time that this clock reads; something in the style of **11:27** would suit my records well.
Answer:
**3:54**
